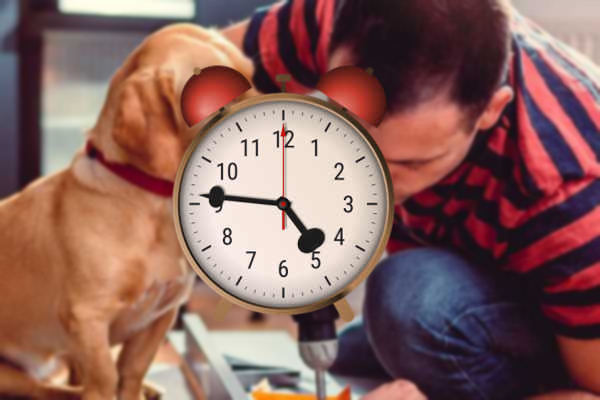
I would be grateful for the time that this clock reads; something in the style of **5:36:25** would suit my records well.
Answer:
**4:46:00**
